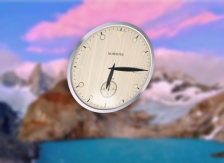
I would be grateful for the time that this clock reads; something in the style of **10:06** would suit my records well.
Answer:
**6:15**
